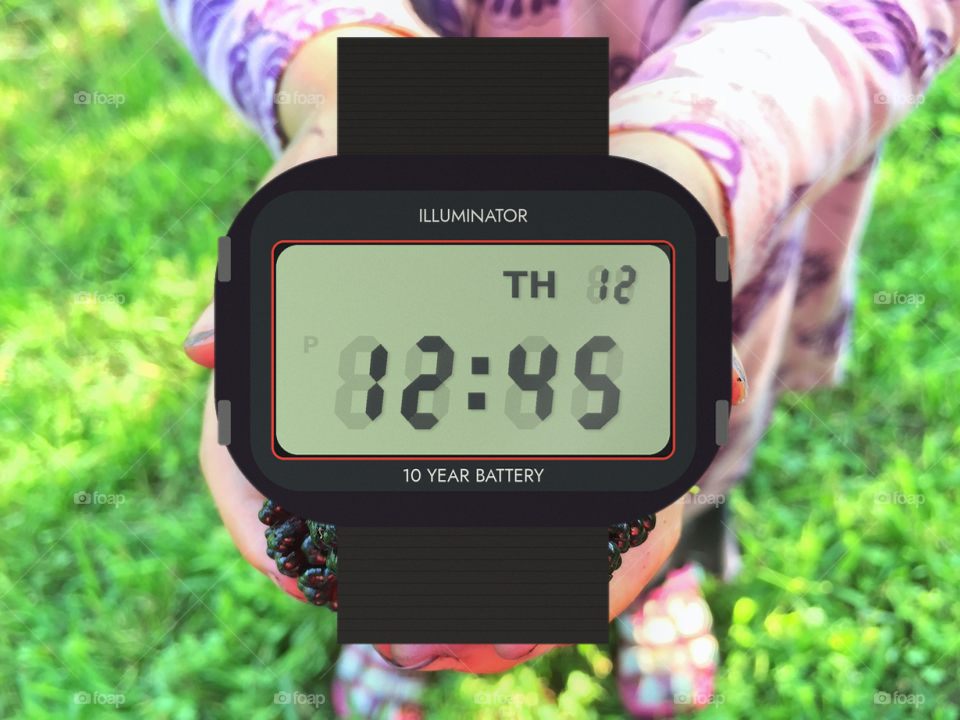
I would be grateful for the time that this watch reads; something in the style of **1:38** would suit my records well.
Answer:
**12:45**
